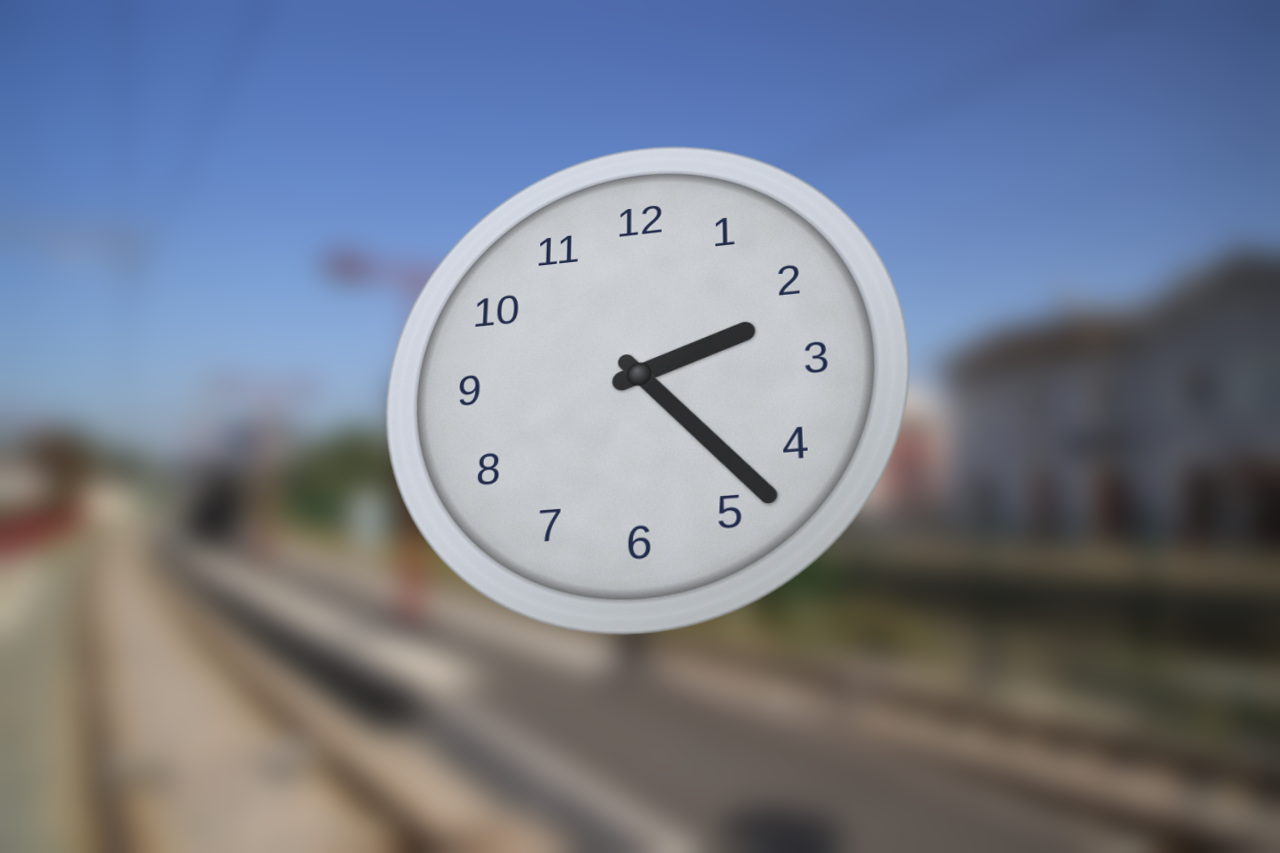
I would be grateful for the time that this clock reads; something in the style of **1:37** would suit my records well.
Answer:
**2:23**
